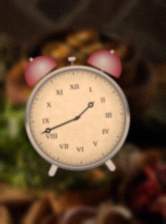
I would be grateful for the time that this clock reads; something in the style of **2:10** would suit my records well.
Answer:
**1:42**
